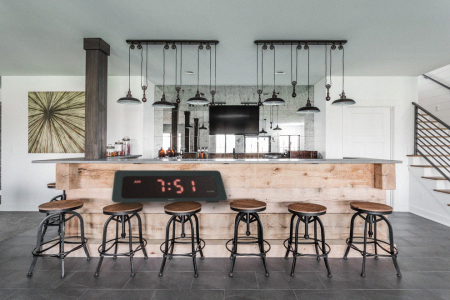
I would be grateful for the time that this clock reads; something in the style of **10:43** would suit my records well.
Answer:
**7:51**
